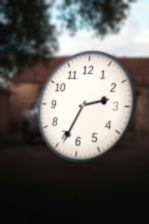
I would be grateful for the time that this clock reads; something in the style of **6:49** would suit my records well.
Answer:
**2:34**
